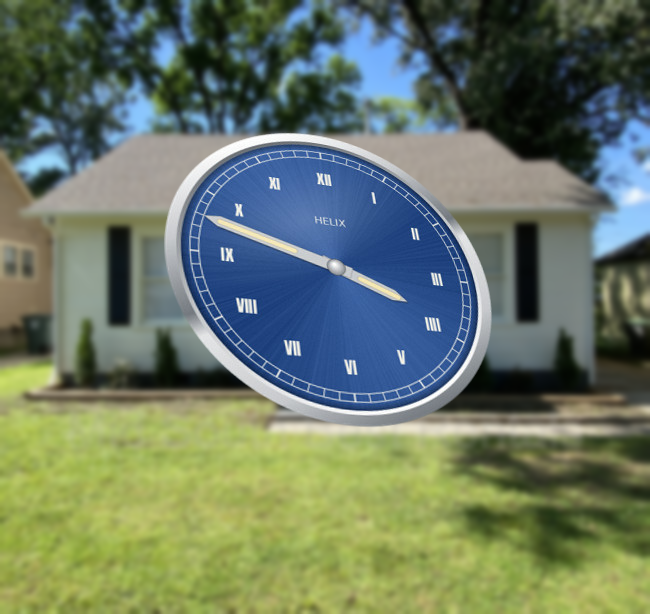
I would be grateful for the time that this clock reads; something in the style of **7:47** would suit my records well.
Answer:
**3:48**
